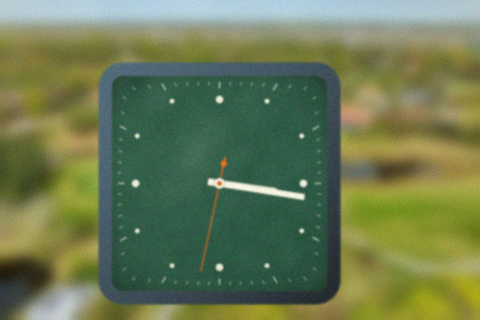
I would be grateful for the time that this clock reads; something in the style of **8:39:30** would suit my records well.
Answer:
**3:16:32**
